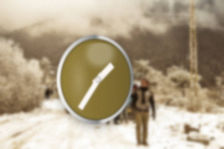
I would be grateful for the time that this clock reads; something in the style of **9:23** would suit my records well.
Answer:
**1:36**
